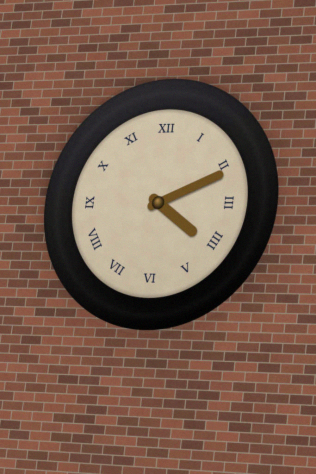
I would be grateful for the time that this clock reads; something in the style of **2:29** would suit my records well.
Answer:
**4:11**
